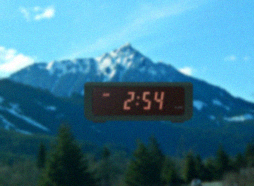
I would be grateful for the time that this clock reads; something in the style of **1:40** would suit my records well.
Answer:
**2:54**
